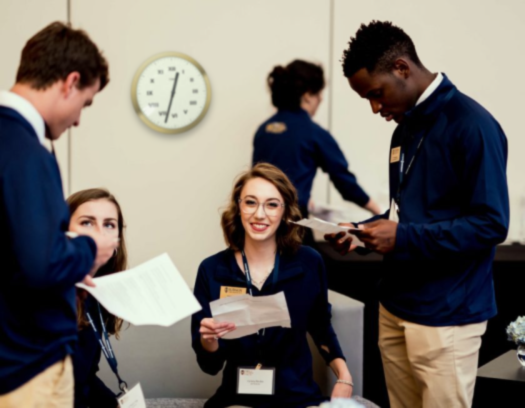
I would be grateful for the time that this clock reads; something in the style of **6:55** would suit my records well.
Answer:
**12:33**
